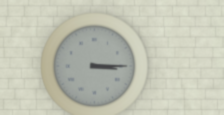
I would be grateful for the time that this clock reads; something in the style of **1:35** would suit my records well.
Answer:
**3:15**
